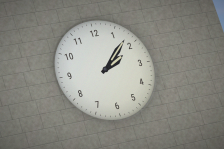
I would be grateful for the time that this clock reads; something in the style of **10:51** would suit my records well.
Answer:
**2:08**
